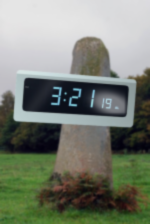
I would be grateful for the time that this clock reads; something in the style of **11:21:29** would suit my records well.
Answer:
**3:21:19**
